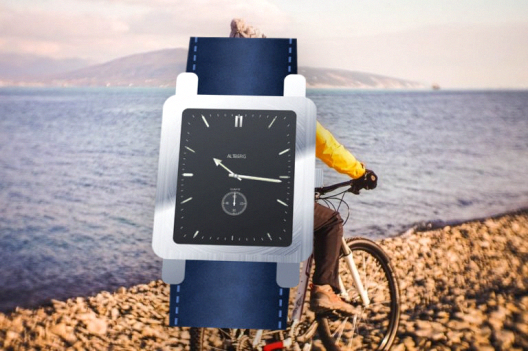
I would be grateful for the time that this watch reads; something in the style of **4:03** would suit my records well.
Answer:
**10:16**
